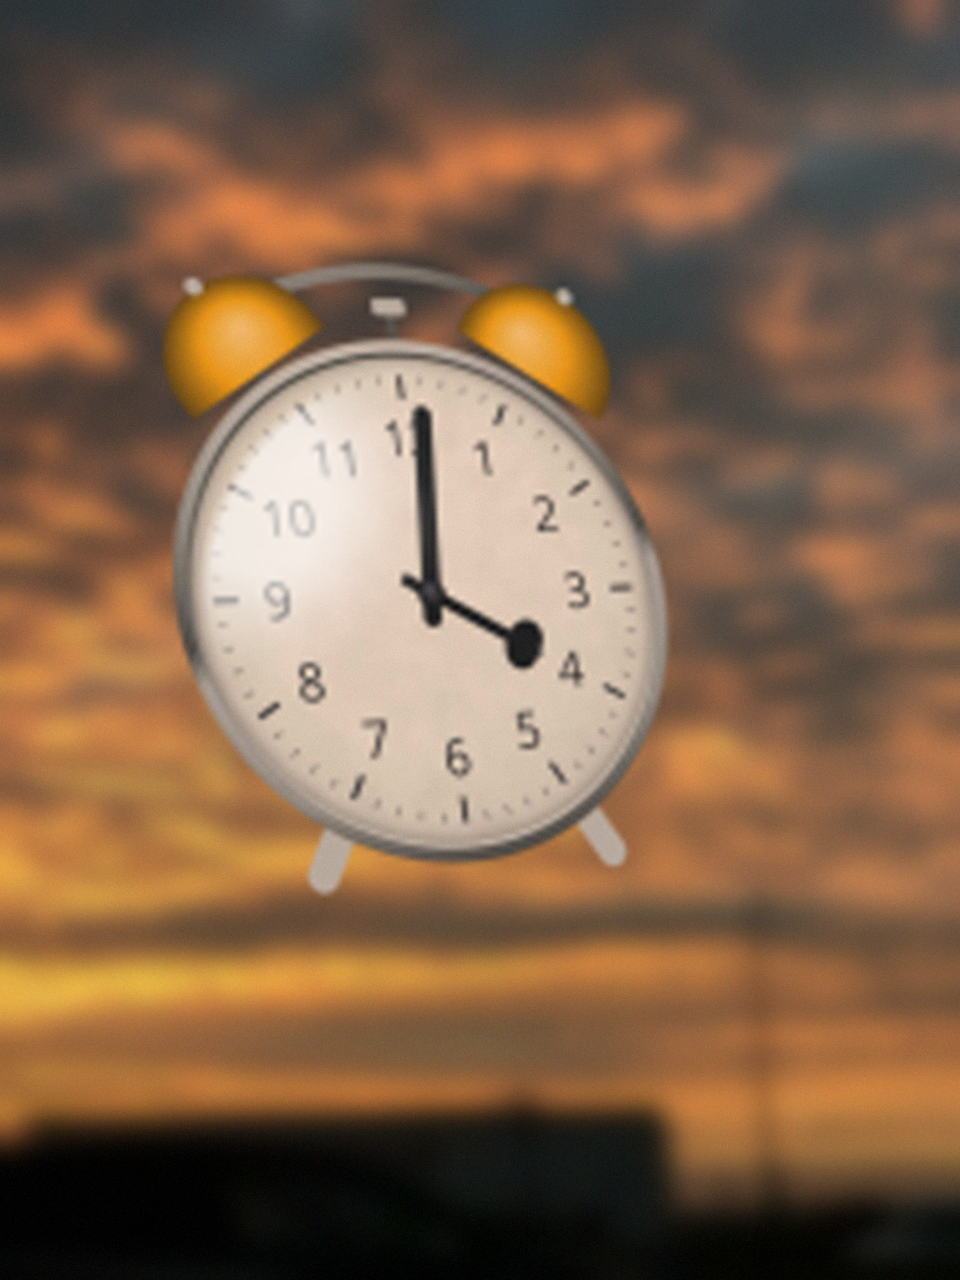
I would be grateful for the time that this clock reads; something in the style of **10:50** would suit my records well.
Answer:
**4:01**
